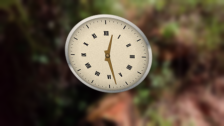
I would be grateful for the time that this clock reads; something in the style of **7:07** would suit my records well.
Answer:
**12:28**
